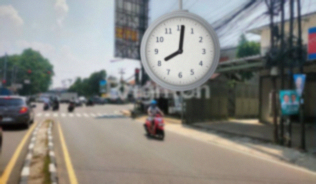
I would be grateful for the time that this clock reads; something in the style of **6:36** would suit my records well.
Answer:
**8:01**
